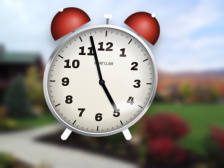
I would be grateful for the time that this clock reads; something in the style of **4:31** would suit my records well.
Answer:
**4:57**
